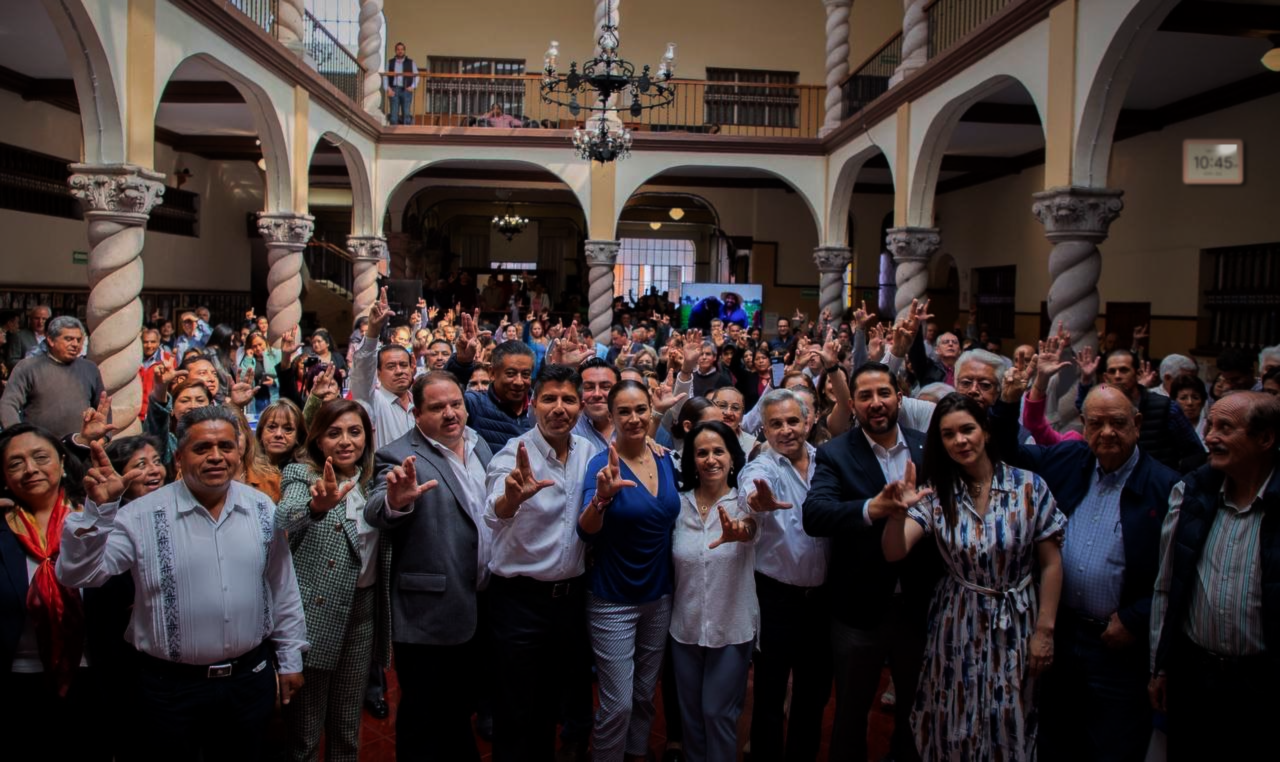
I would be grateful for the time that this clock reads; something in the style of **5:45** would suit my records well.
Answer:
**10:45**
